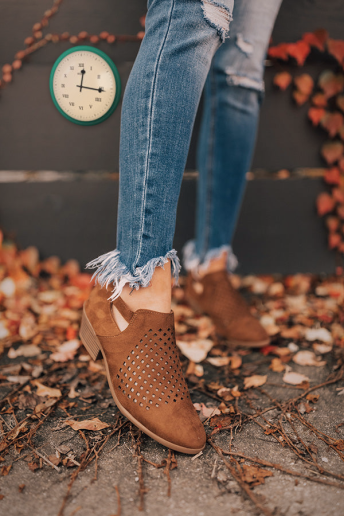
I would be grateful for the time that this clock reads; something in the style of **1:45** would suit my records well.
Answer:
**12:16**
